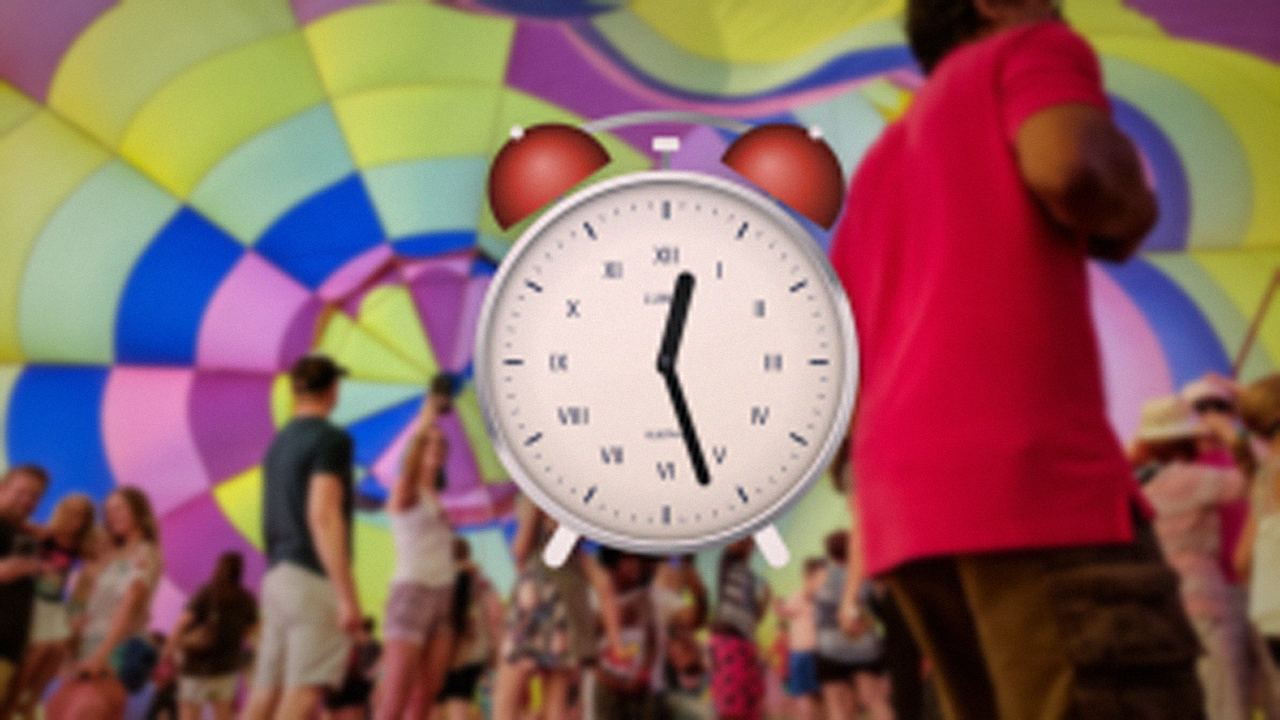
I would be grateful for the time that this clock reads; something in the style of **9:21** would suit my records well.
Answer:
**12:27**
